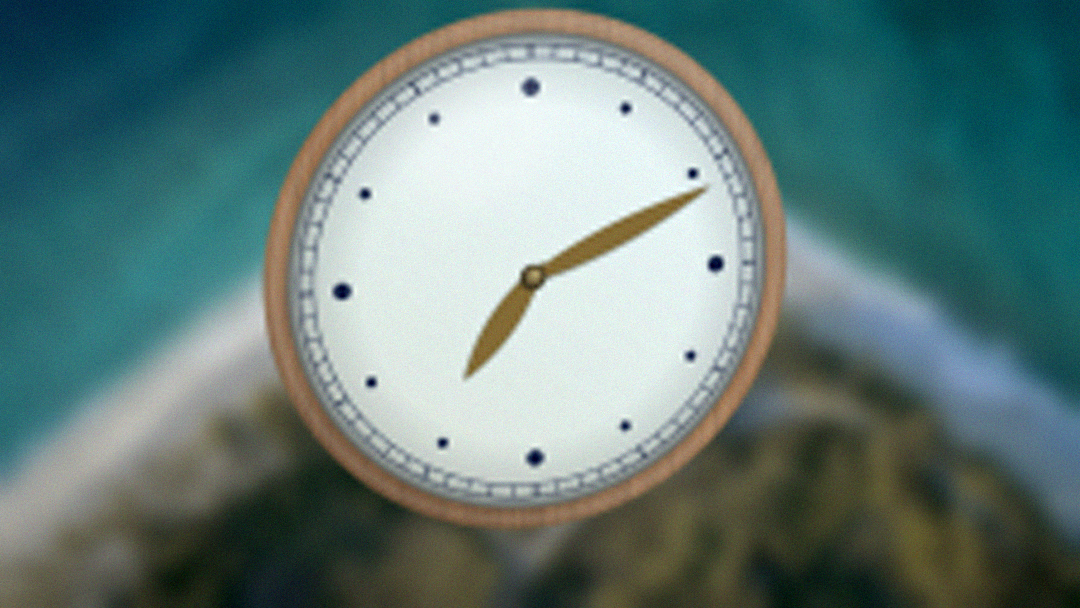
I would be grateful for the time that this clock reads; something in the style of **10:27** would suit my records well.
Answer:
**7:11**
